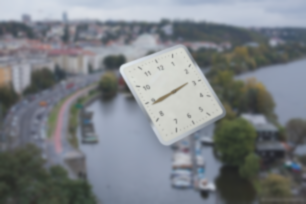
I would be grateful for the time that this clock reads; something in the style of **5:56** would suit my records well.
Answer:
**2:44**
